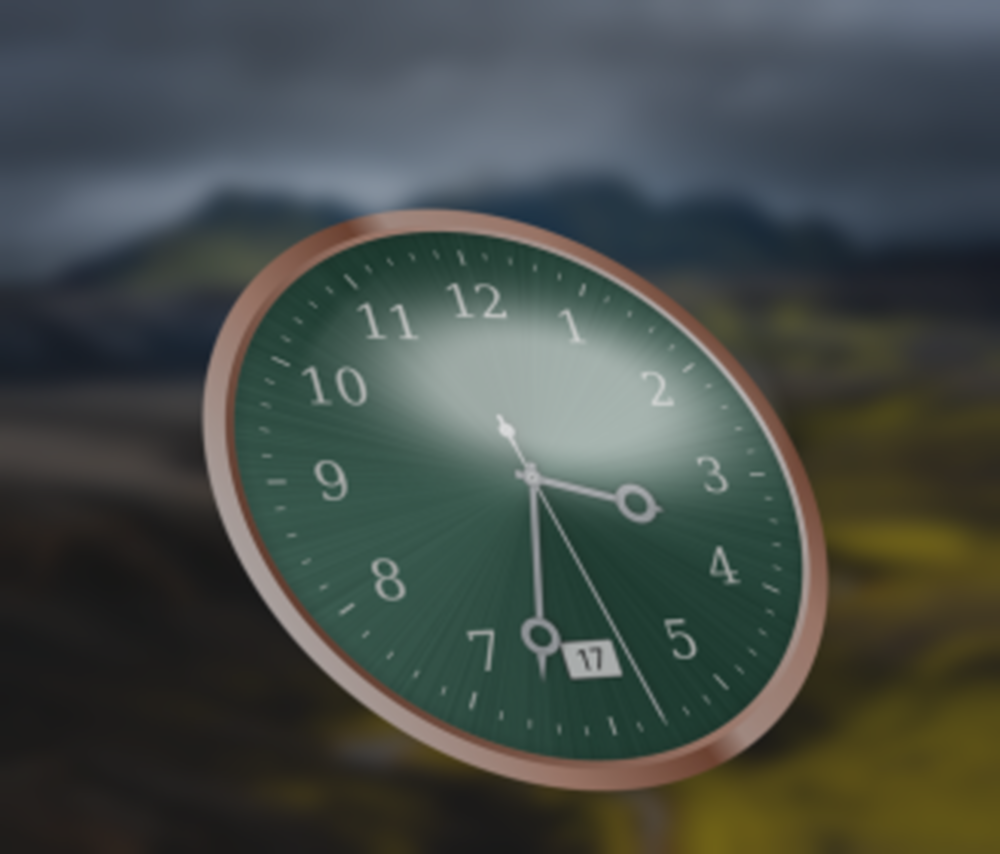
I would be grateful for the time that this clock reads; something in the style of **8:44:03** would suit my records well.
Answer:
**3:32:28**
